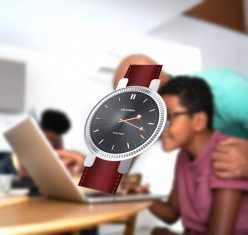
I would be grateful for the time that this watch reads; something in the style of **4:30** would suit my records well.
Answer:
**2:18**
